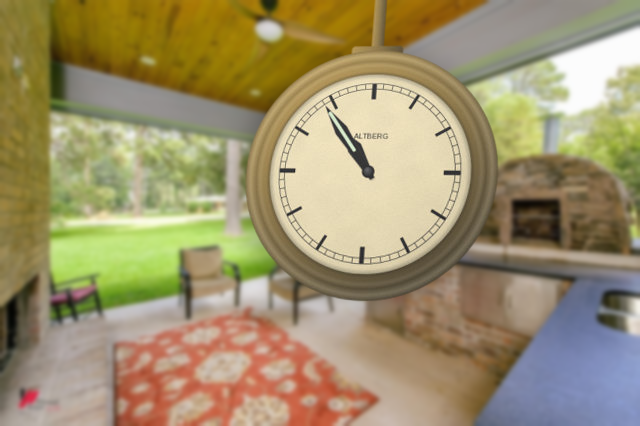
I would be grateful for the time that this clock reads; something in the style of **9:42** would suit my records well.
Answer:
**10:54**
